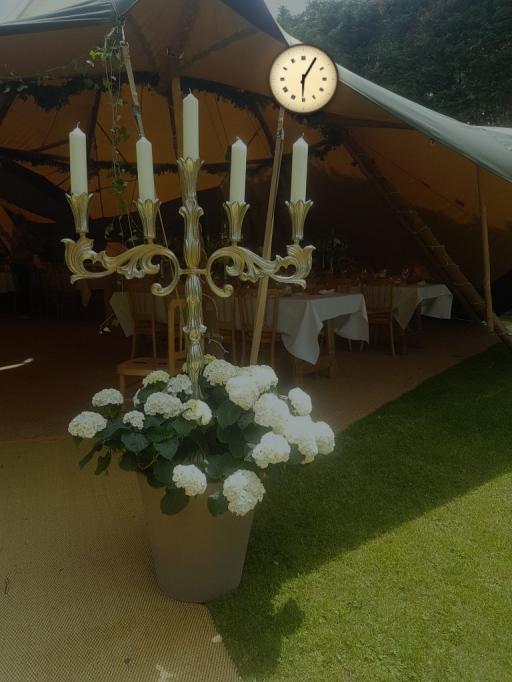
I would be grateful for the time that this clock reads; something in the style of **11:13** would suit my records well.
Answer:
**6:05**
